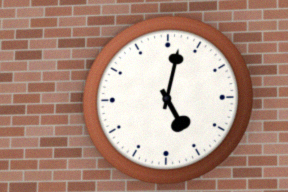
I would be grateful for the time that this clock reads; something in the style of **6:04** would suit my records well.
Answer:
**5:02**
